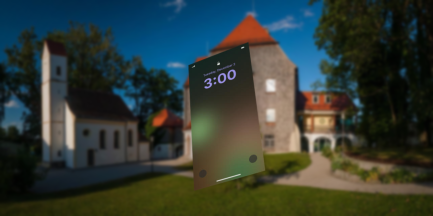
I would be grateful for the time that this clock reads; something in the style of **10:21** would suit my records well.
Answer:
**3:00**
